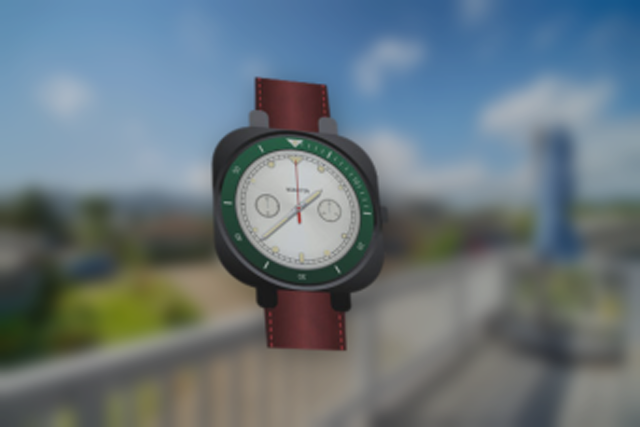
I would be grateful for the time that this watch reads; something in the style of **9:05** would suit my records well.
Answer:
**1:38**
